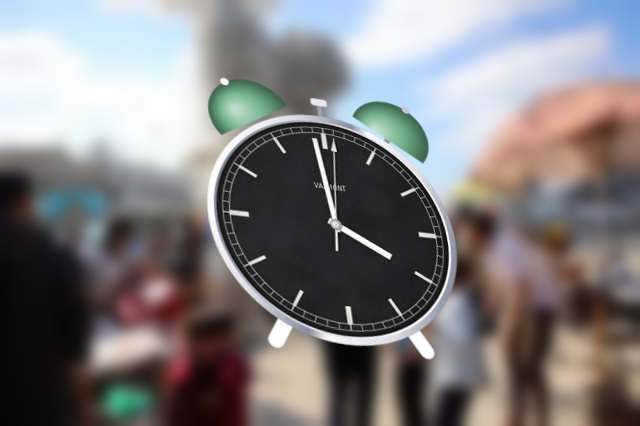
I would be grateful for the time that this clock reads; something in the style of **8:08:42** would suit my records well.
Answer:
**3:59:01**
